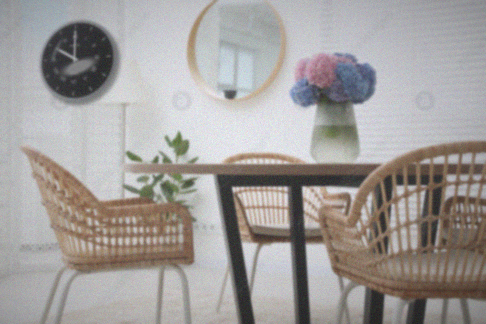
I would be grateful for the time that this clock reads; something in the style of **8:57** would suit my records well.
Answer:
**10:00**
